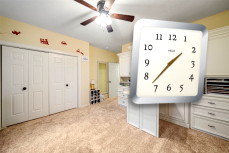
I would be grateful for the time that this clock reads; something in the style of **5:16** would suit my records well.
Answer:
**1:37**
